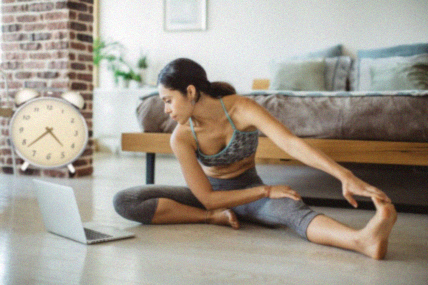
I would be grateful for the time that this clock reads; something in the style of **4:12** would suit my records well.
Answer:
**4:38**
